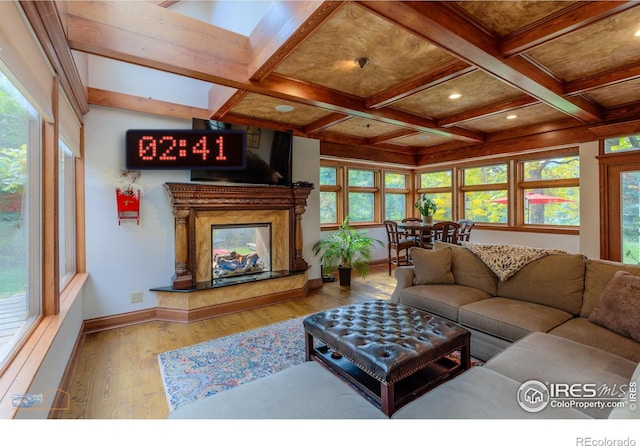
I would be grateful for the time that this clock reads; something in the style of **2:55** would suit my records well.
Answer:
**2:41**
